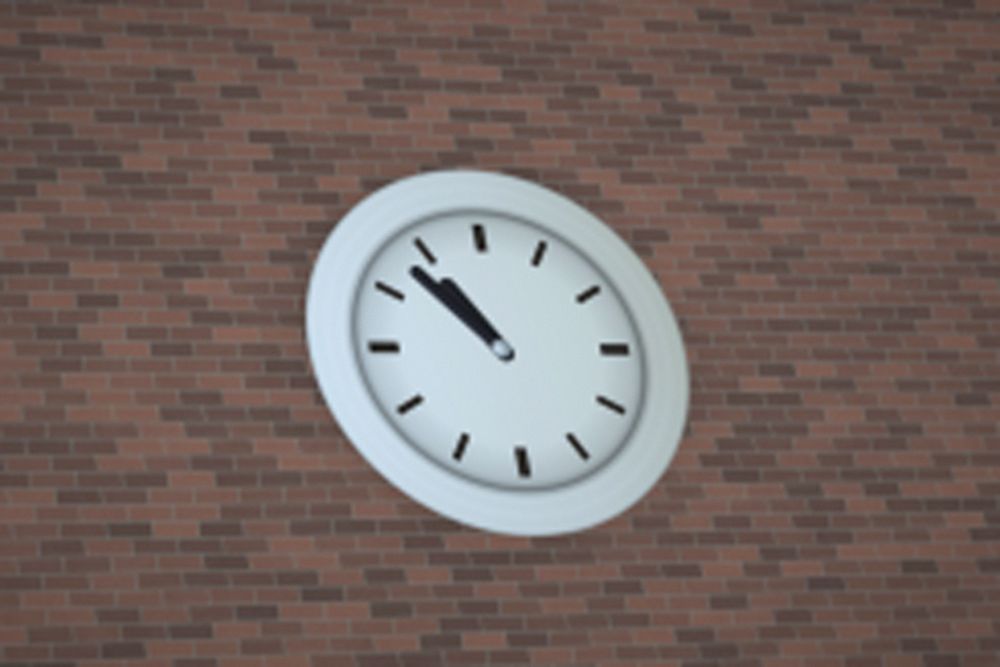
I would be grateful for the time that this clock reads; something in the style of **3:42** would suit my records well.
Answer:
**10:53**
